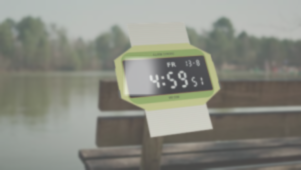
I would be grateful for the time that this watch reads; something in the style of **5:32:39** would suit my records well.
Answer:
**4:59:51**
